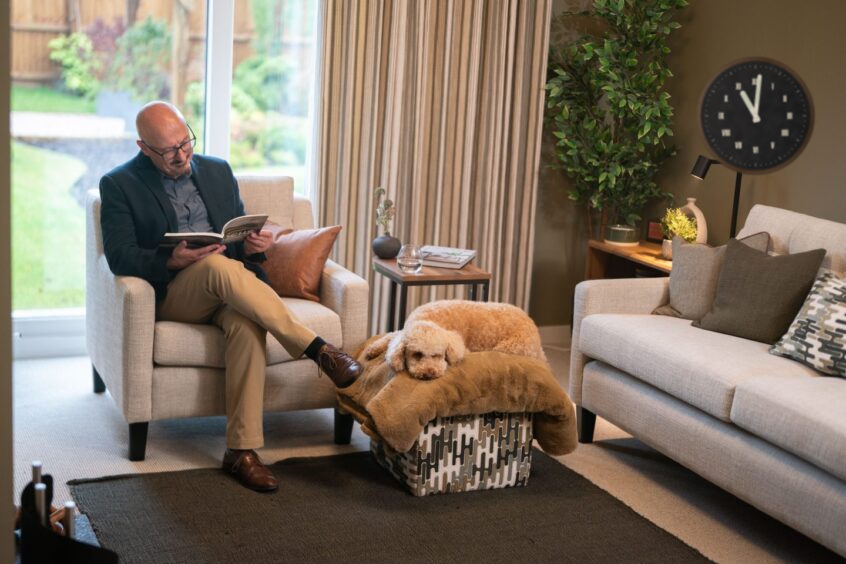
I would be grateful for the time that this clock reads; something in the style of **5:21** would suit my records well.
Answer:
**11:01**
